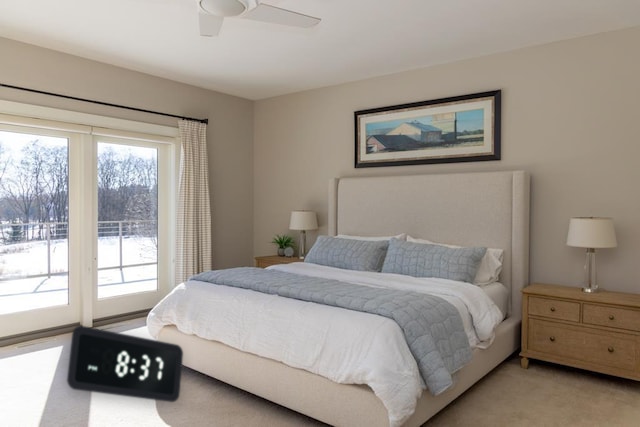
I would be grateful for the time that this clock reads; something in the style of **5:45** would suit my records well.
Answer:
**8:37**
